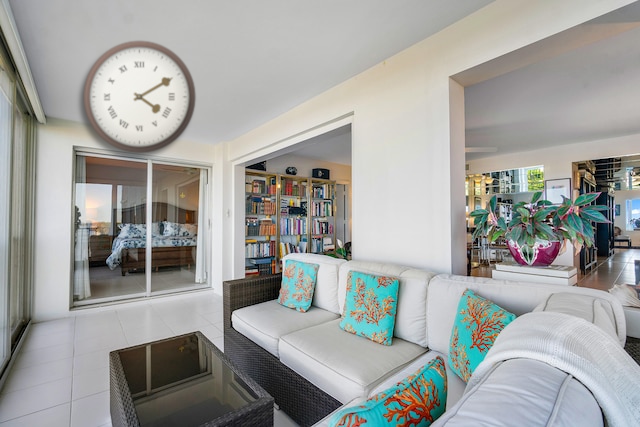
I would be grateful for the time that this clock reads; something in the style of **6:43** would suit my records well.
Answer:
**4:10**
